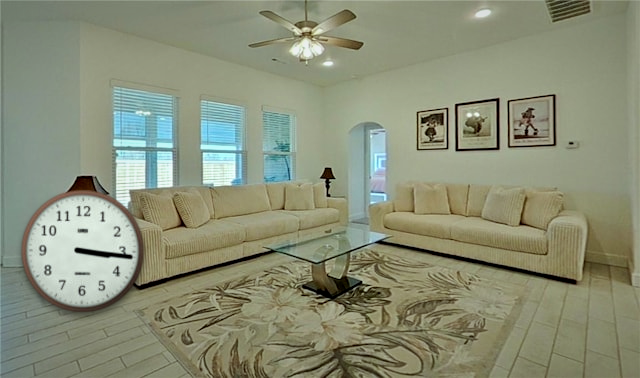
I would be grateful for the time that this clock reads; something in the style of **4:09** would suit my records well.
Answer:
**3:16**
